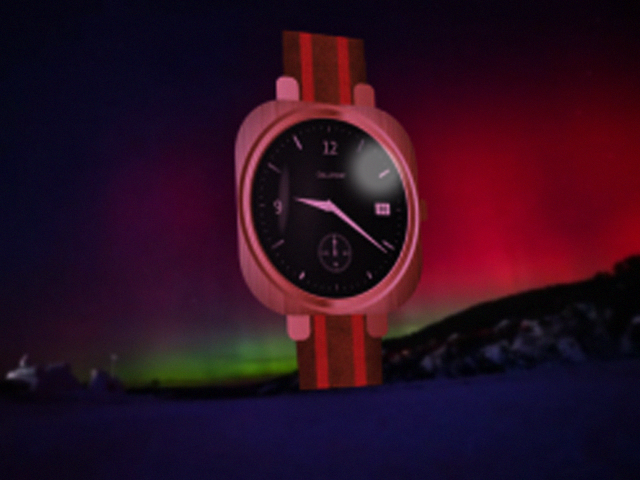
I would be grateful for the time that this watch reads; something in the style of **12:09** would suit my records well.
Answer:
**9:21**
